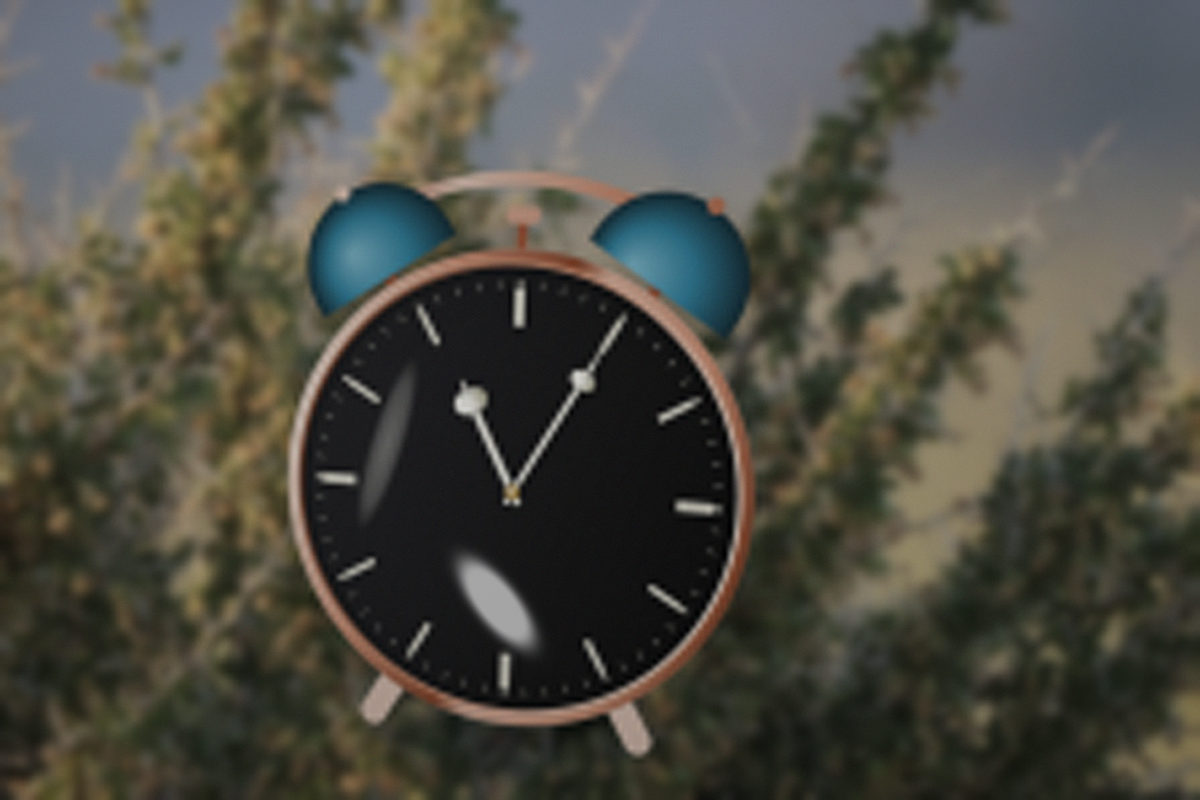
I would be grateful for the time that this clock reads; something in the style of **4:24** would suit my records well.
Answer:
**11:05**
